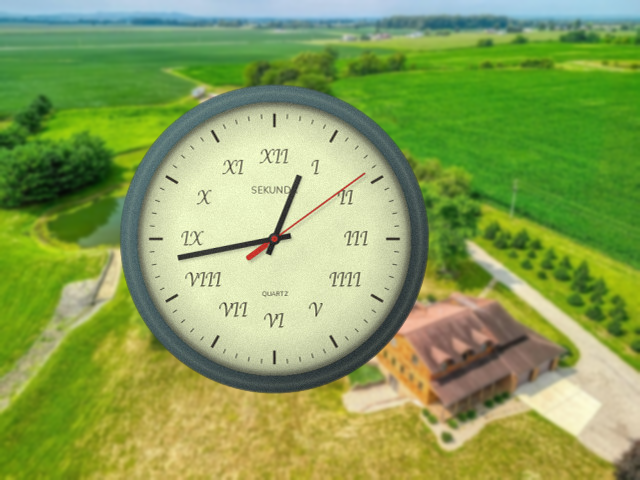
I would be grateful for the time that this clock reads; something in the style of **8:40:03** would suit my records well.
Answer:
**12:43:09**
